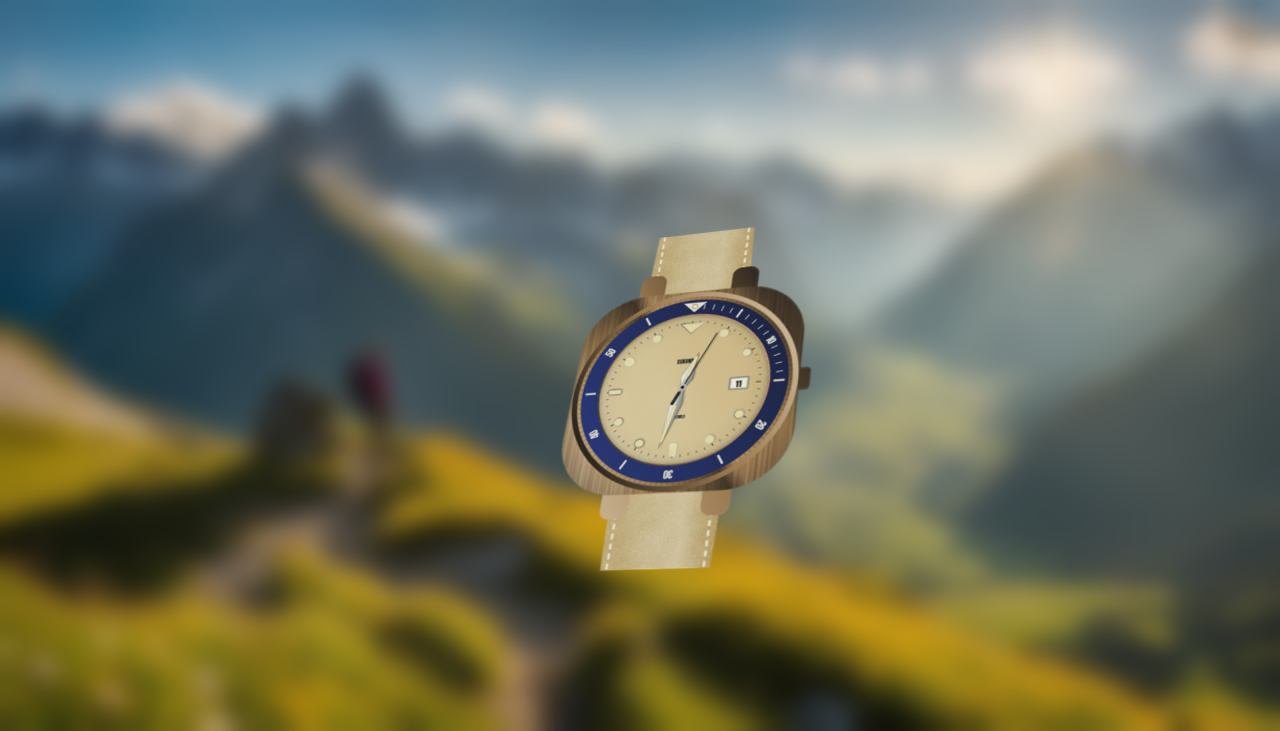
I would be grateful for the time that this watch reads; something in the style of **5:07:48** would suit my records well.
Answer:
**12:32:04**
